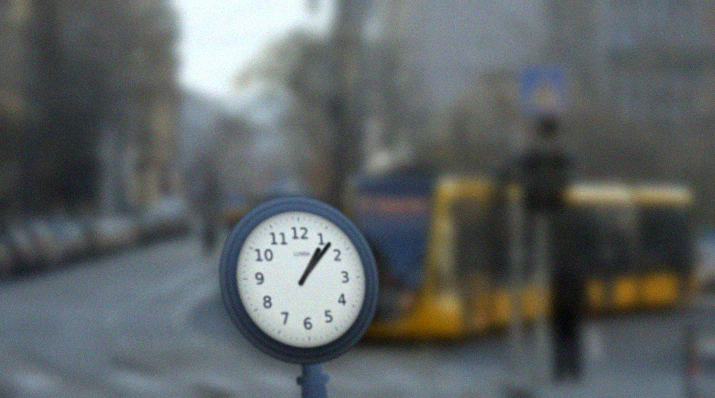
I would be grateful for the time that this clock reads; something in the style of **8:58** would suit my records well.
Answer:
**1:07**
